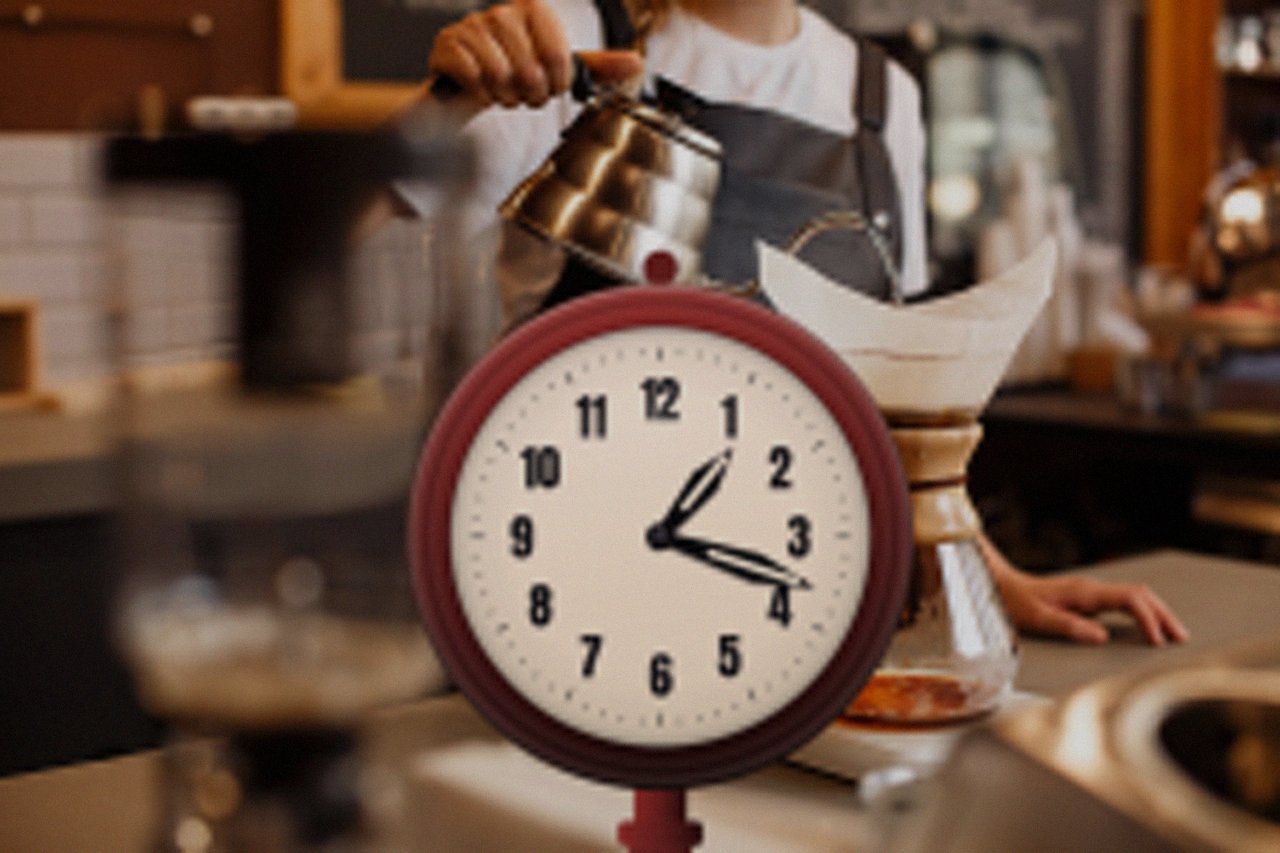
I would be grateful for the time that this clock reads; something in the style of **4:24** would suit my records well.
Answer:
**1:18**
